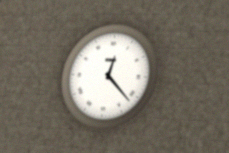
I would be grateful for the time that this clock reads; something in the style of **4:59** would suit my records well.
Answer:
**12:22**
